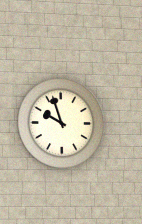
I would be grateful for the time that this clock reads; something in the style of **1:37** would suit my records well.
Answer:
**9:57**
